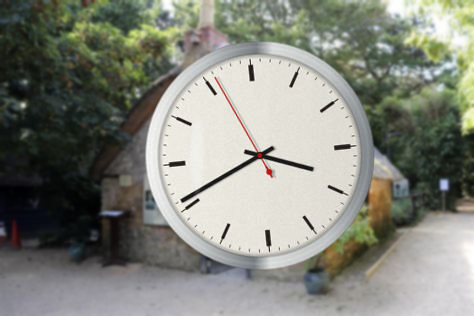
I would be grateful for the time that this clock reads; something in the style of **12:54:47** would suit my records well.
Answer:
**3:40:56**
